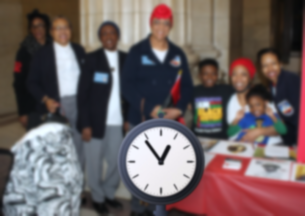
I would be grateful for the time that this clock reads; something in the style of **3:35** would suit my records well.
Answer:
**12:54**
